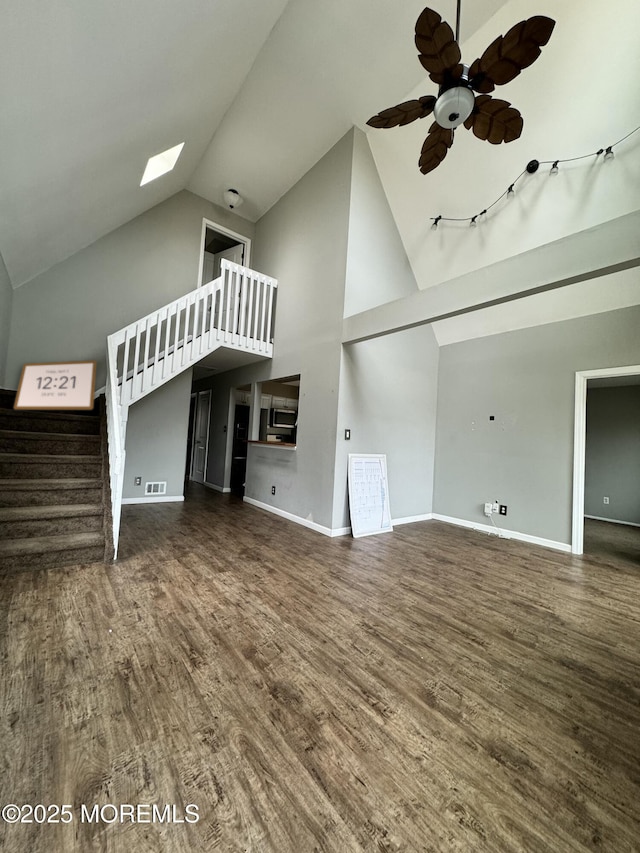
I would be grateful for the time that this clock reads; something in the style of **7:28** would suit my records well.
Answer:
**12:21**
